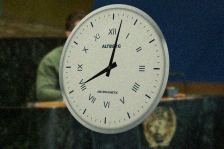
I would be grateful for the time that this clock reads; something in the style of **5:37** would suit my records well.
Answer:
**8:02**
